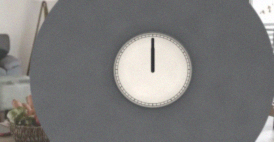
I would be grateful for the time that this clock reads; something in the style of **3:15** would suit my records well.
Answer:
**12:00**
